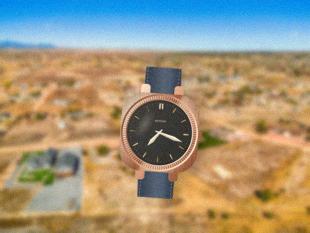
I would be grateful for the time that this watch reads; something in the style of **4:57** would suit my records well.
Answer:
**7:18**
